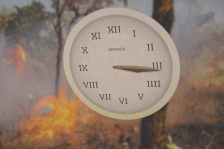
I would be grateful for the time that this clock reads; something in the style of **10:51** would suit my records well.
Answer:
**3:16**
